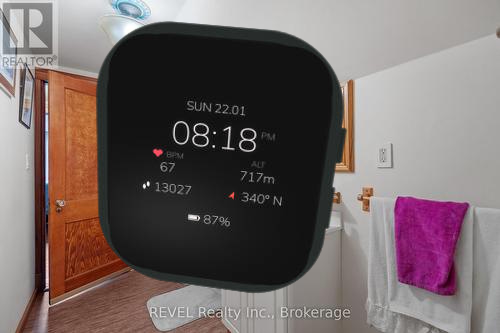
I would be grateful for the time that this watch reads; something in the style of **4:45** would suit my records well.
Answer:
**8:18**
